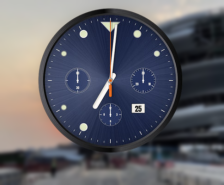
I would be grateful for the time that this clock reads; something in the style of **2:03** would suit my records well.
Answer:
**7:01**
